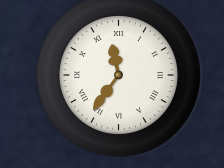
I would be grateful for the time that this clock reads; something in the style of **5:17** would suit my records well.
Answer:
**11:36**
